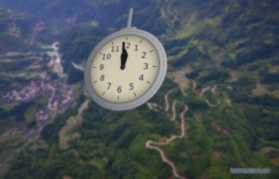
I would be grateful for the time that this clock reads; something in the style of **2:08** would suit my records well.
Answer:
**11:59**
